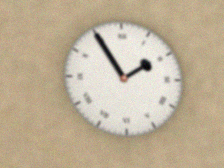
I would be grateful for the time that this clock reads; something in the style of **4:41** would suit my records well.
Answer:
**1:55**
